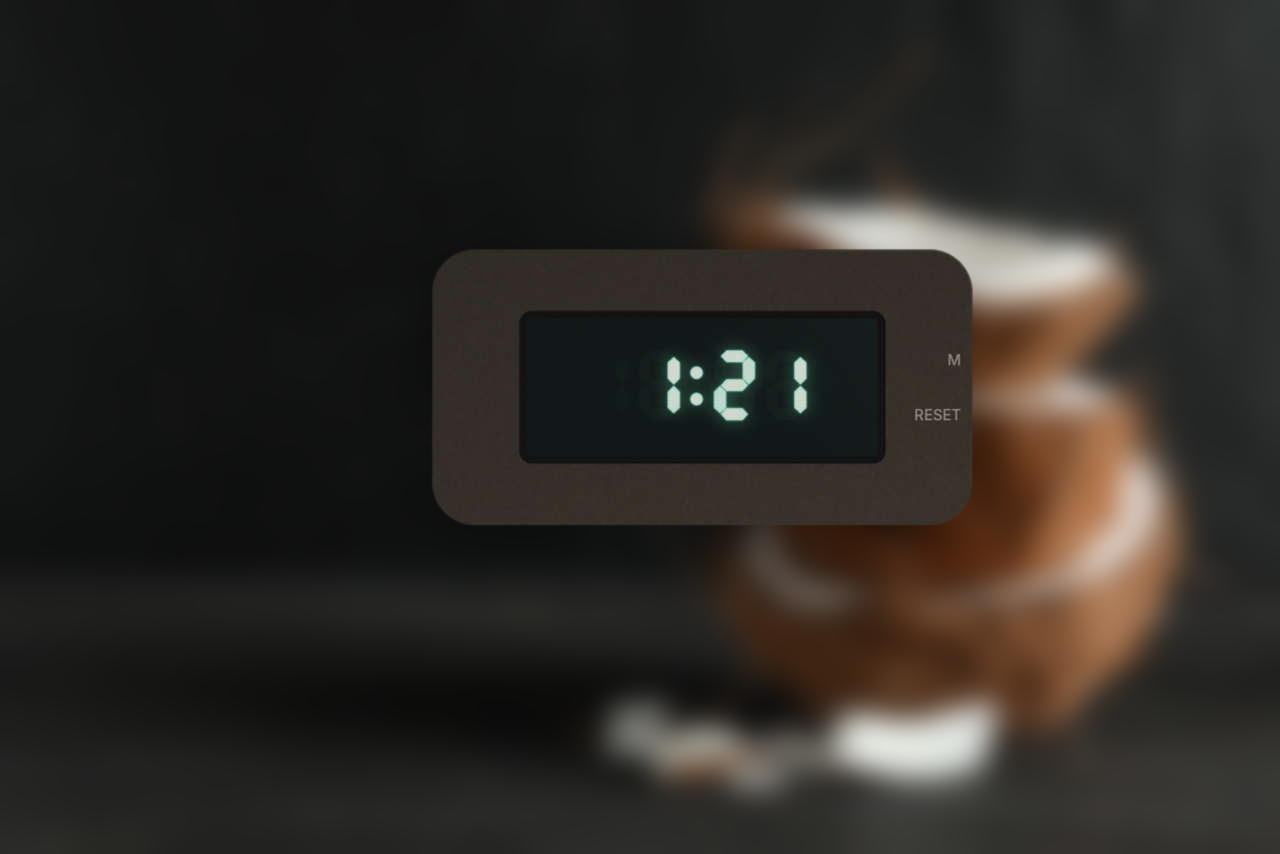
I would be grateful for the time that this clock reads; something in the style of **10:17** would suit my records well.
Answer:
**1:21**
